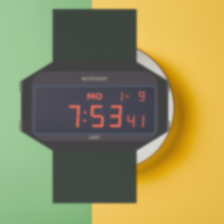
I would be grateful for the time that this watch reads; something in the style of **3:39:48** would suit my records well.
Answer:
**7:53:41**
